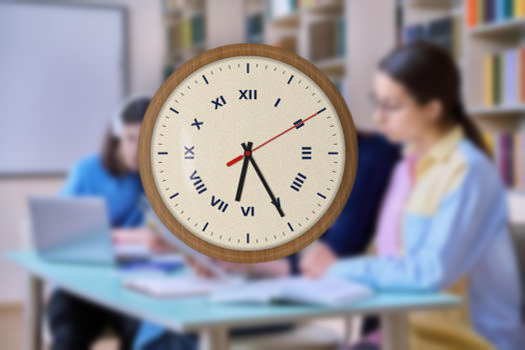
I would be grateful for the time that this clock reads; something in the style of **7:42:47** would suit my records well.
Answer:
**6:25:10**
